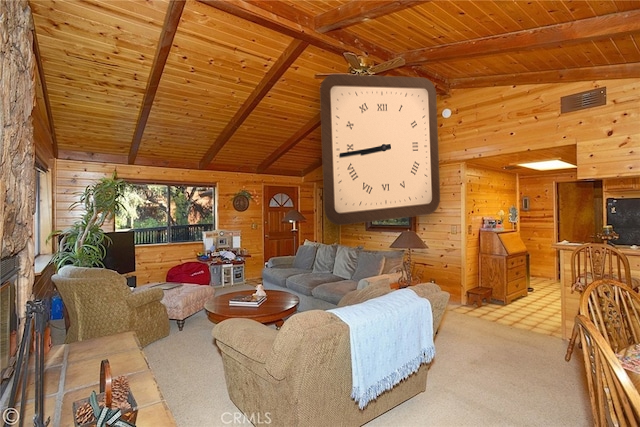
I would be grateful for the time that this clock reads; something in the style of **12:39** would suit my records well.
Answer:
**8:44**
